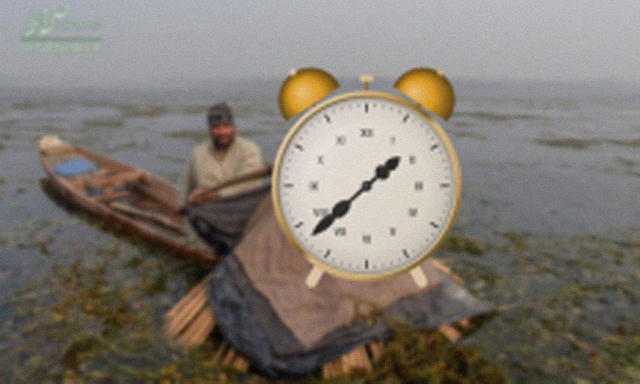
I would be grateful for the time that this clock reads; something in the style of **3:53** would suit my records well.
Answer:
**1:38**
